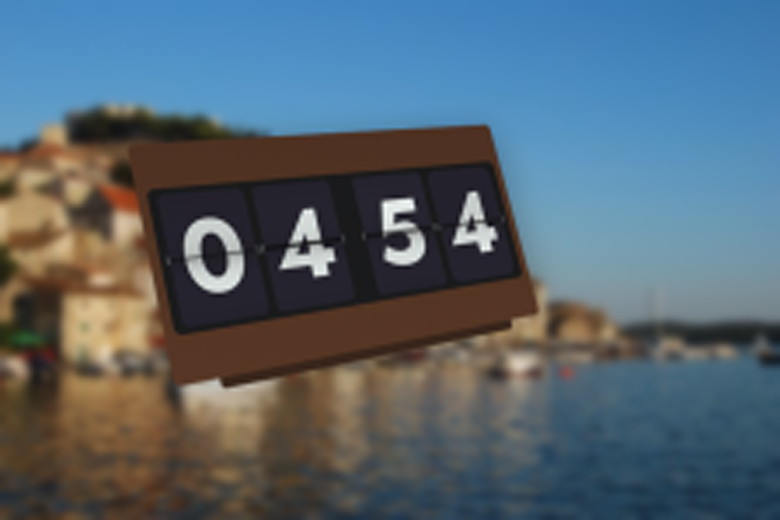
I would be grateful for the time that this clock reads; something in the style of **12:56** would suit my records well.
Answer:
**4:54**
